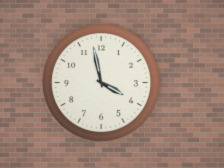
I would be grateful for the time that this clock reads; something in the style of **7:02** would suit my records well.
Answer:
**3:58**
